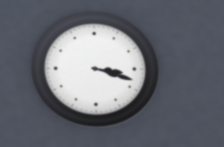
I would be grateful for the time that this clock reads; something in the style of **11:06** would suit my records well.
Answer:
**3:18**
